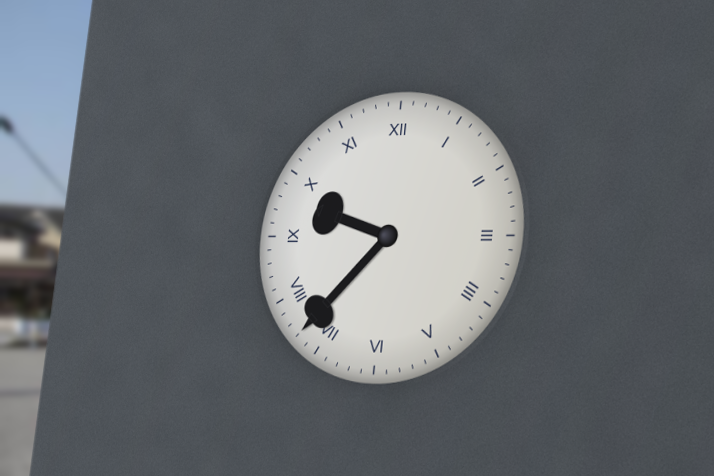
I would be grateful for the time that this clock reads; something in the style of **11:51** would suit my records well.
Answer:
**9:37**
